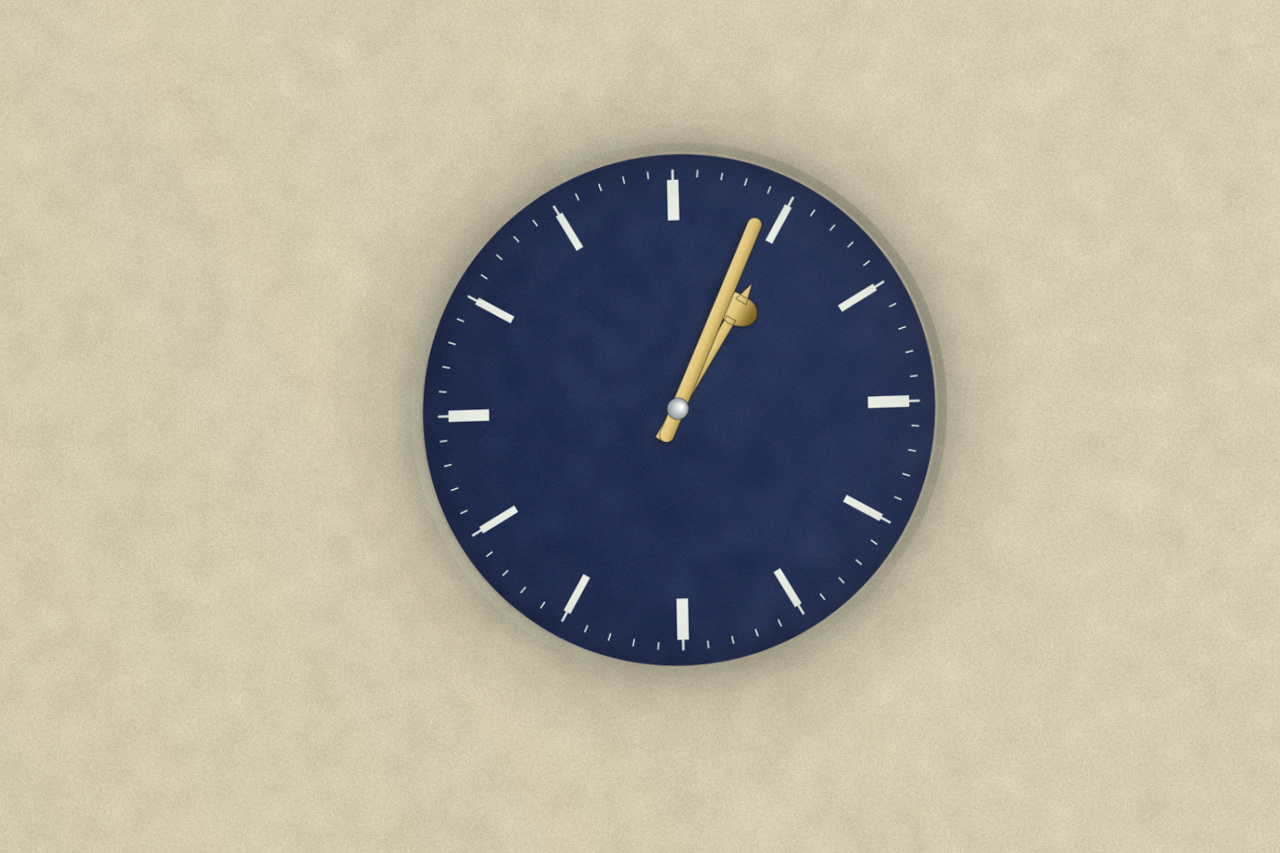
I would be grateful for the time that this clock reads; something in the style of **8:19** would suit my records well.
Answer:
**1:04**
